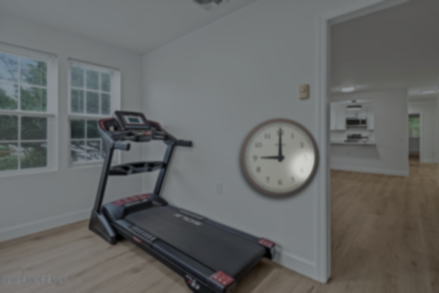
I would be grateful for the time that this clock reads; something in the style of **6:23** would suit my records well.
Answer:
**9:00**
